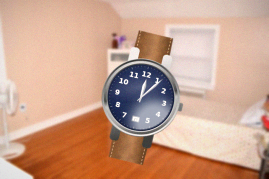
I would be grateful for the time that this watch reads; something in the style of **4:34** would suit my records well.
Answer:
**12:06**
